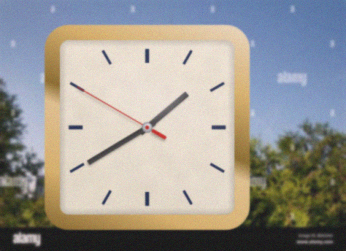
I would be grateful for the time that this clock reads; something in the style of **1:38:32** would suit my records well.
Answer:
**1:39:50**
